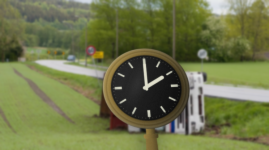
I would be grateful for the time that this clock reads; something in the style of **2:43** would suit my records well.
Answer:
**2:00**
